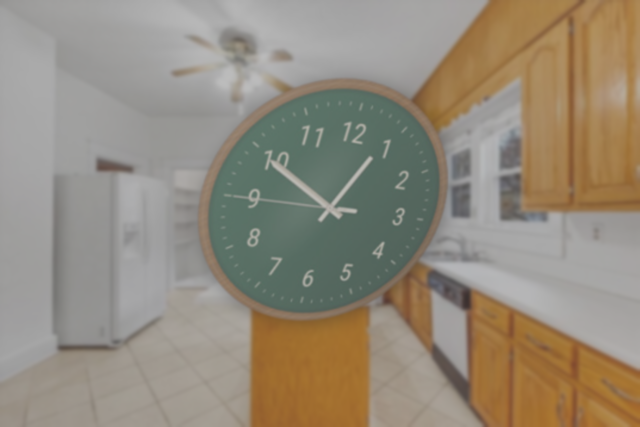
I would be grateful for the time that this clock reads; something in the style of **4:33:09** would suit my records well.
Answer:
**12:49:45**
